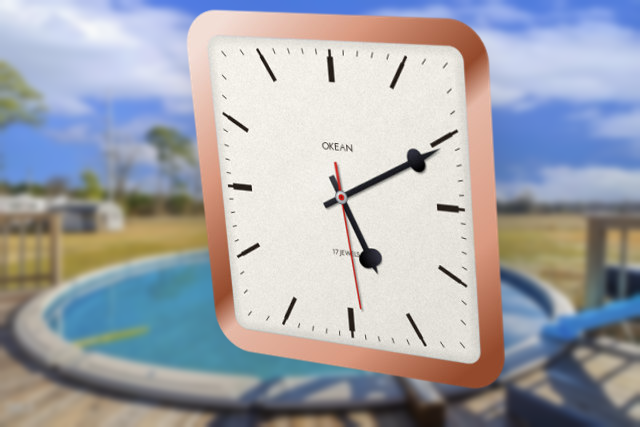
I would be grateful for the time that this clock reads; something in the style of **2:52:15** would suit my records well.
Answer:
**5:10:29**
